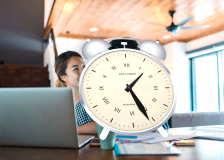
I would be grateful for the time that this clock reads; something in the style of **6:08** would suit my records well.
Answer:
**1:26**
